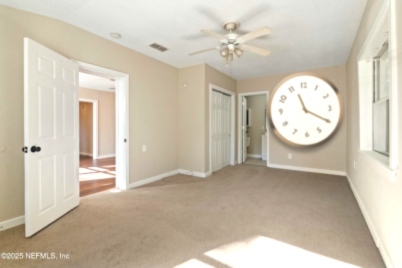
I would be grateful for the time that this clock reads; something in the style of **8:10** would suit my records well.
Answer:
**11:20**
